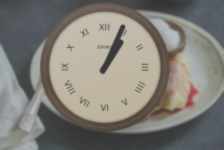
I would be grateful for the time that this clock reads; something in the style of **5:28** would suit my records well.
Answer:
**1:04**
